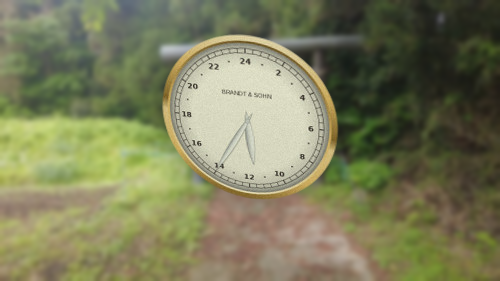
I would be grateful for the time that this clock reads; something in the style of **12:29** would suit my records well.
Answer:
**11:35**
